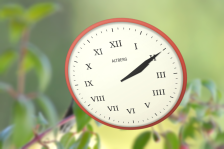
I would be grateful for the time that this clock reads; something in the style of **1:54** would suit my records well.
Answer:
**2:10**
